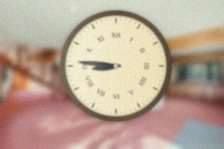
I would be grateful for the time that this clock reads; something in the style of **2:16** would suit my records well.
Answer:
**8:46**
